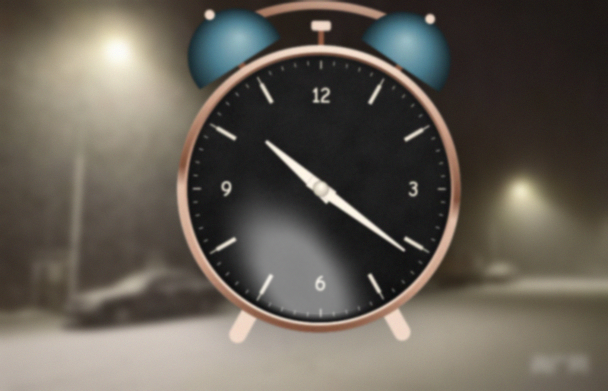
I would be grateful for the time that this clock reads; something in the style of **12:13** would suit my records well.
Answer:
**10:21**
